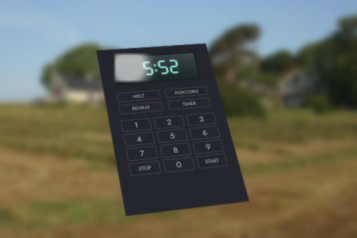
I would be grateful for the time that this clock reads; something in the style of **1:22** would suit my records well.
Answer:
**5:52**
